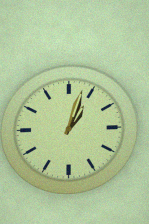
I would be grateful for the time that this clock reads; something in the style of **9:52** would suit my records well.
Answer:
**1:03**
